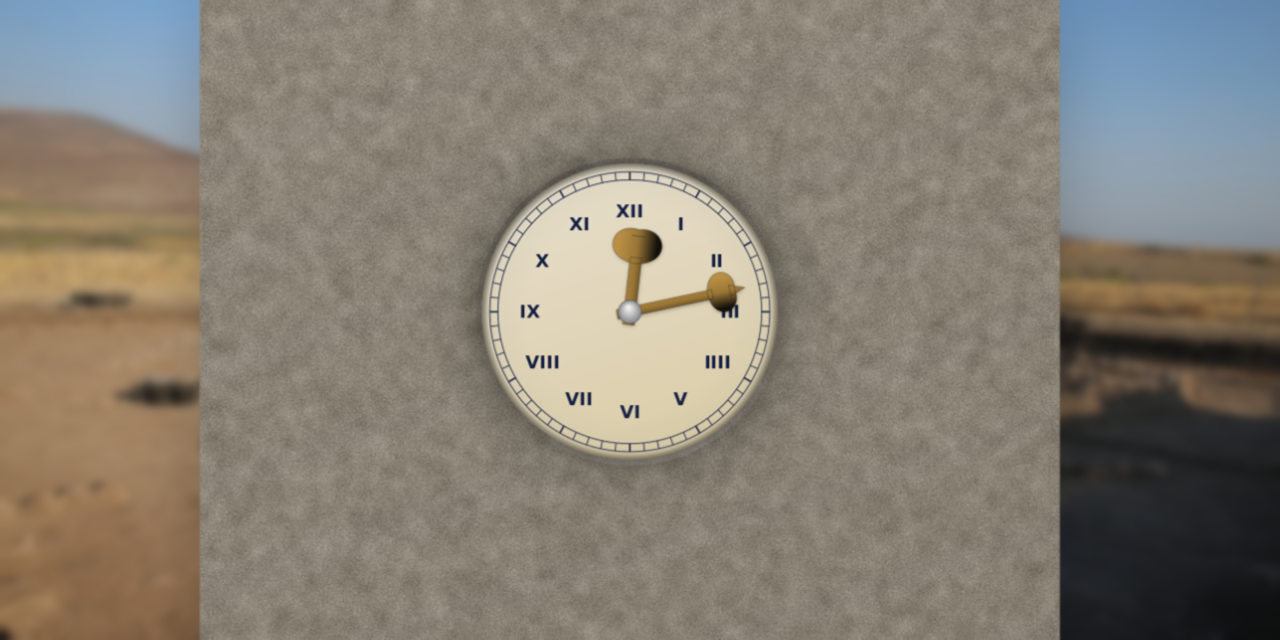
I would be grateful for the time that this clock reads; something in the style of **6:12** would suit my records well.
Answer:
**12:13**
